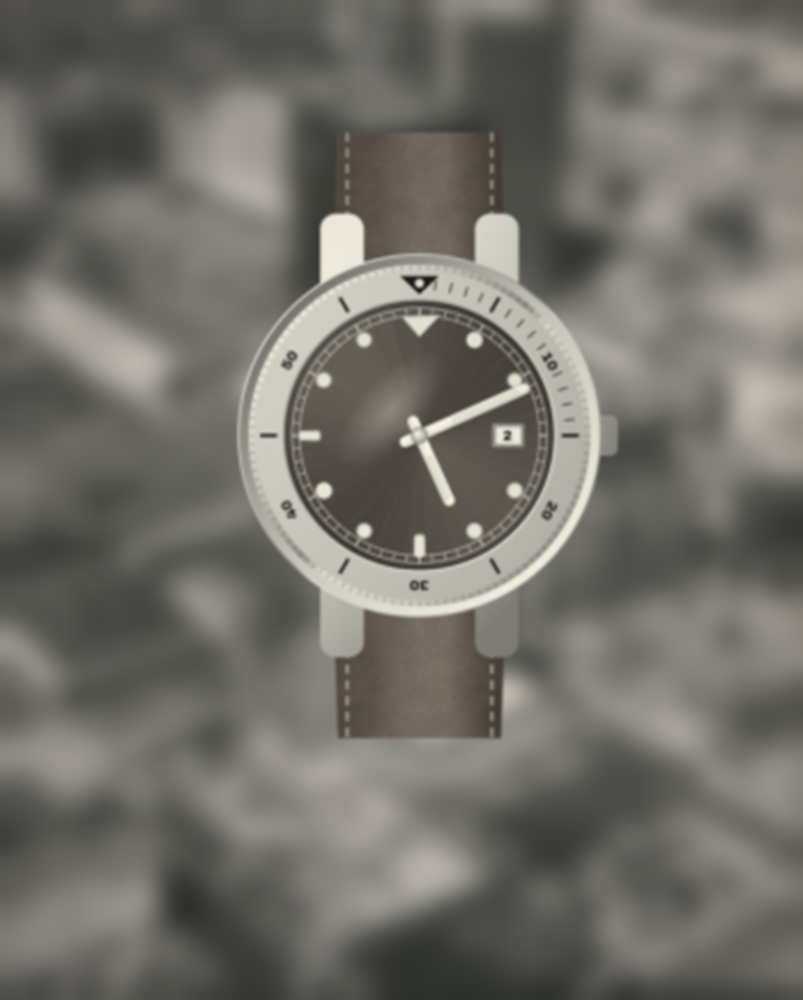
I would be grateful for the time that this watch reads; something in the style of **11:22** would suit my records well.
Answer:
**5:11**
